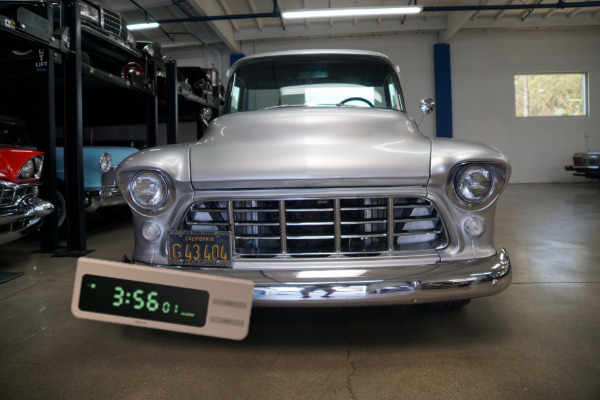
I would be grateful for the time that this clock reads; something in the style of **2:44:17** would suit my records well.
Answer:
**3:56:01**
